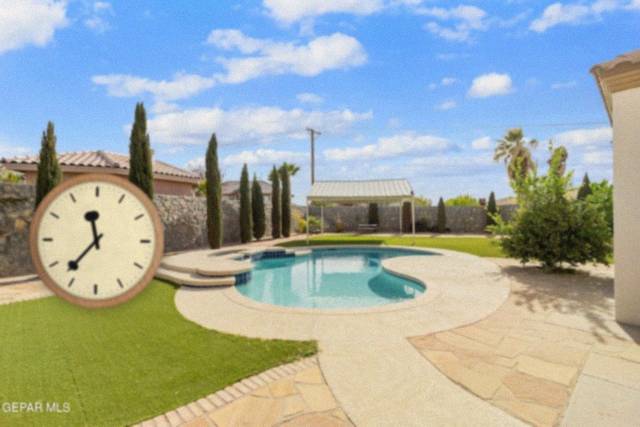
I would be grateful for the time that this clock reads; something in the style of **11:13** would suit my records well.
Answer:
**11:37**
